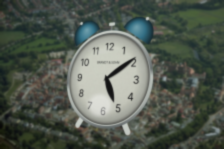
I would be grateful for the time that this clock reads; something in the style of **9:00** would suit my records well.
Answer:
**5:09**
